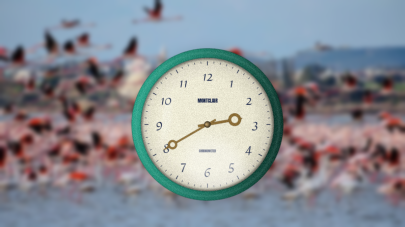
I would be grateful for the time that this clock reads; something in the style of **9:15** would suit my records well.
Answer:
**2:40**
